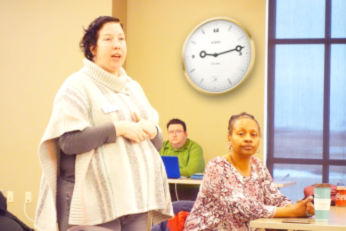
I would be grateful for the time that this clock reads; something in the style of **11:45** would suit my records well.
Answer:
**9:13**
